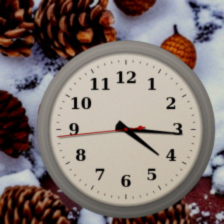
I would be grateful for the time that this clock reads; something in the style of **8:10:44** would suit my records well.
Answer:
**4:15:44**
